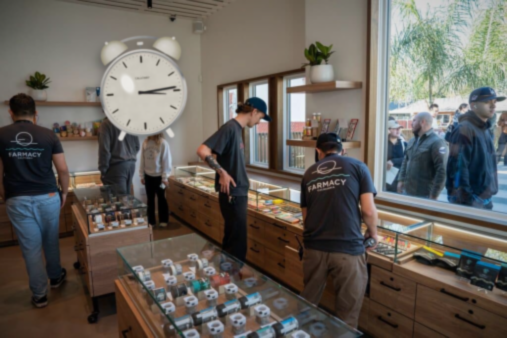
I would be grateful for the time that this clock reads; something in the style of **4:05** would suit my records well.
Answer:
**3:14**
